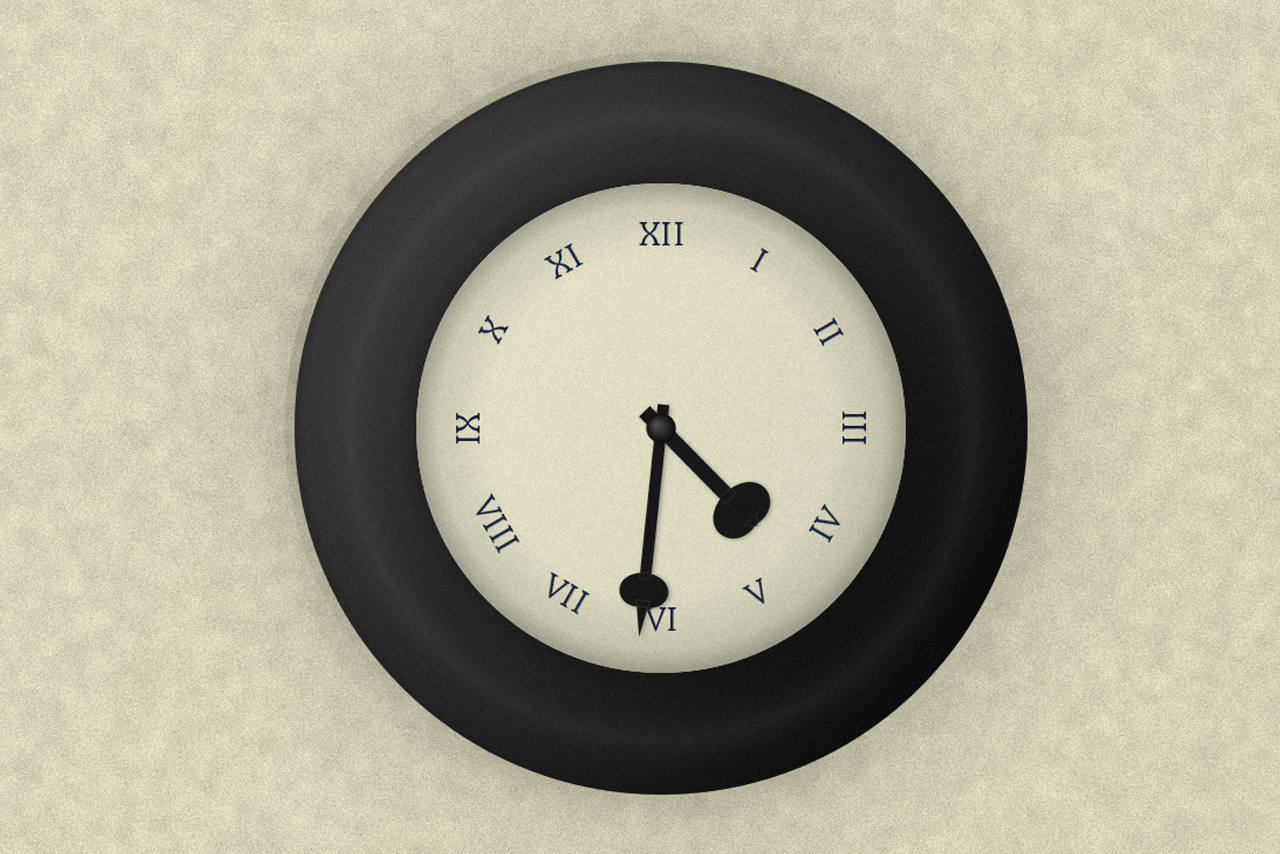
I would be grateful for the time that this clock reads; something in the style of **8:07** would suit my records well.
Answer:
**4:31**
